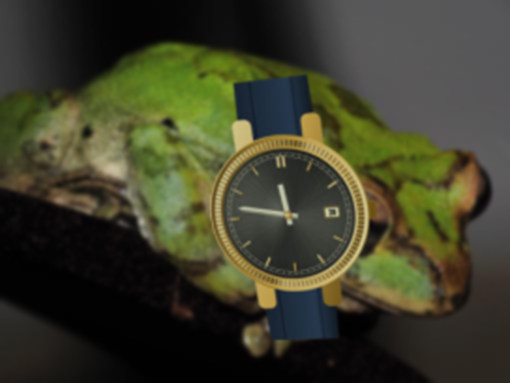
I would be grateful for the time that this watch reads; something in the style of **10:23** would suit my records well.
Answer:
**11:47**
